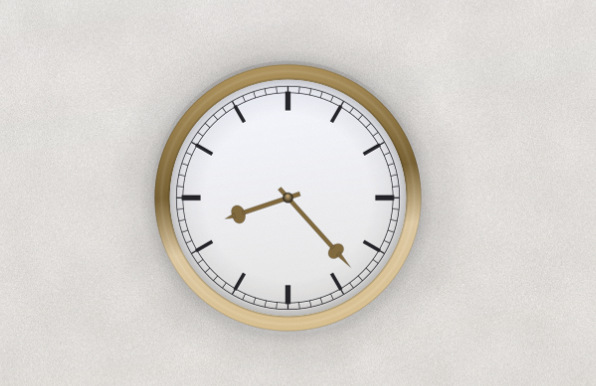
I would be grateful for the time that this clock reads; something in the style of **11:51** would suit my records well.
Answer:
**8:23**
